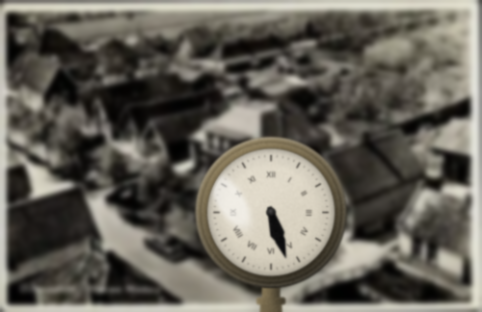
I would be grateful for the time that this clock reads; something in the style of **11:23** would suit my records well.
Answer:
**5:27**
